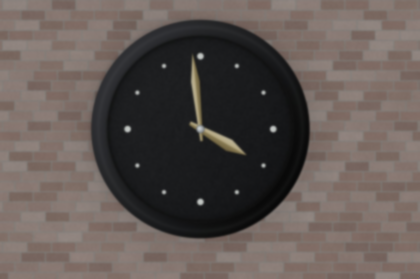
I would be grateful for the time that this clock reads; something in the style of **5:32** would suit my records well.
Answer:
**3:59**
